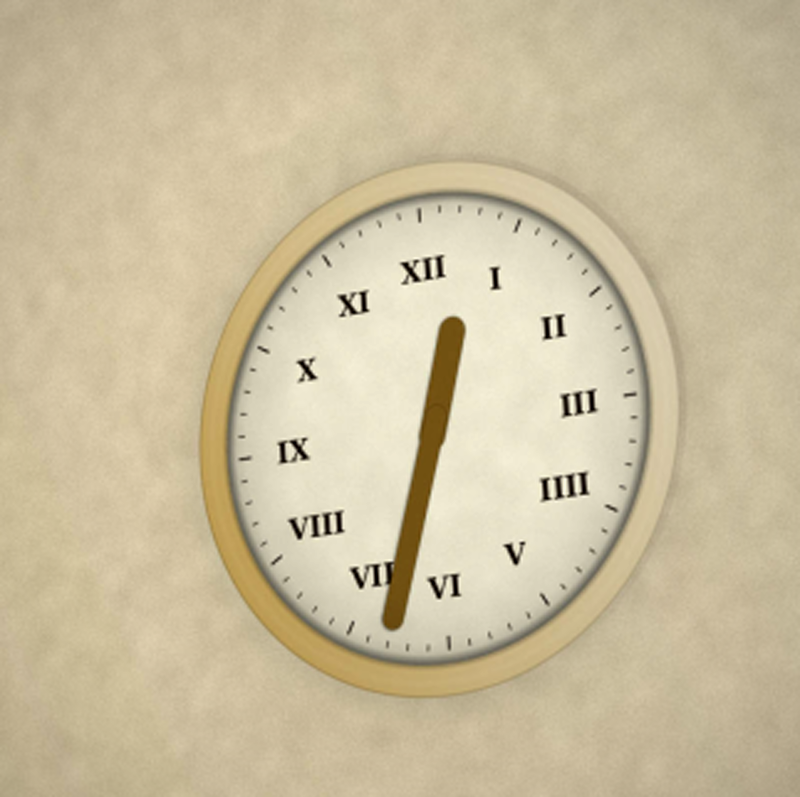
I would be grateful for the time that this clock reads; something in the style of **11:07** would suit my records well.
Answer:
**12:33**
